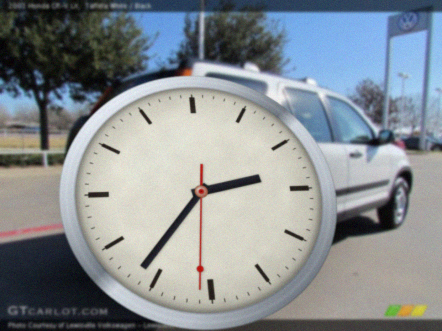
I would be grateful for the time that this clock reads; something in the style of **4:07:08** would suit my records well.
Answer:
**2:36:31**
